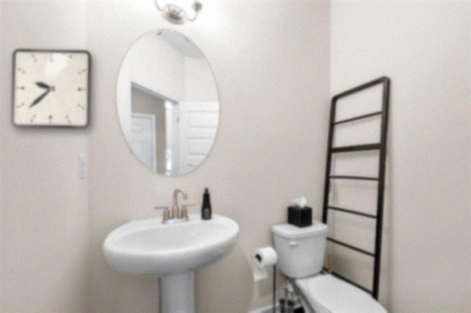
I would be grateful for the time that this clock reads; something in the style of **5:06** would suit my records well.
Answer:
**9:38**
